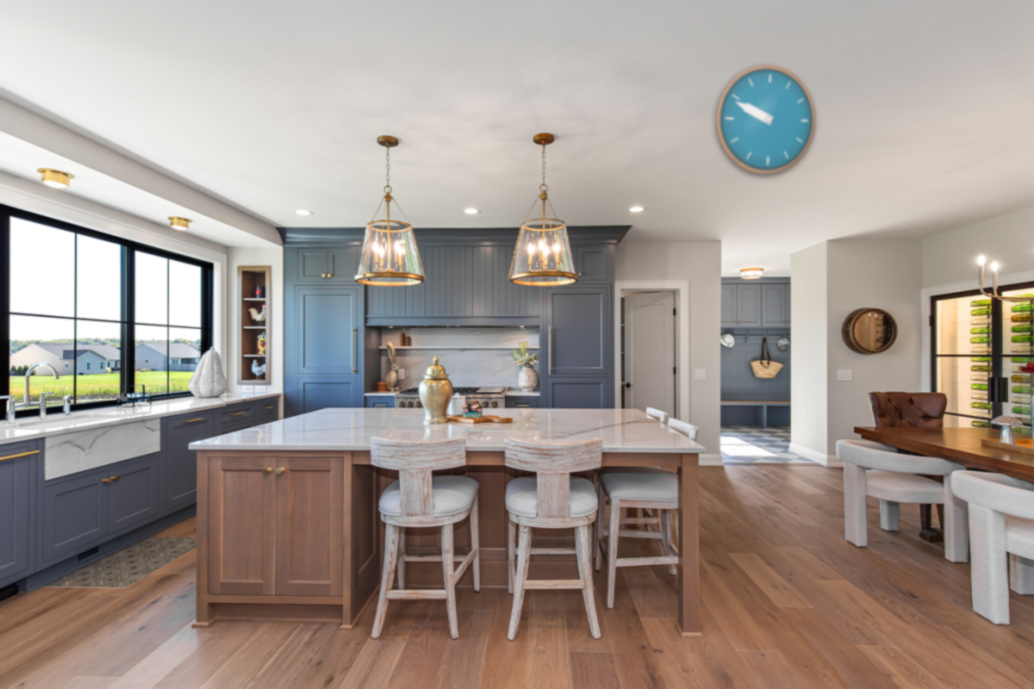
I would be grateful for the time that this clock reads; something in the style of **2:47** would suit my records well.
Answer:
**9:49**
